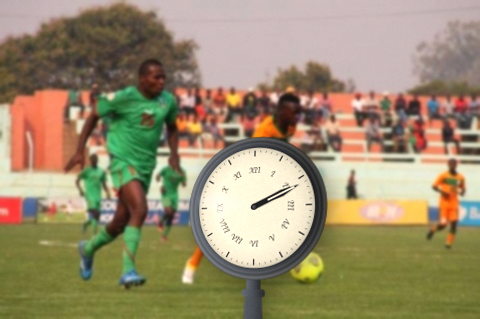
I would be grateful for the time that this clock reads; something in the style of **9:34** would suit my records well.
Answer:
**2:11**
